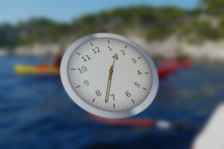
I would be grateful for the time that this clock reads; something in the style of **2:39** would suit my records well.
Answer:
**1:37**
